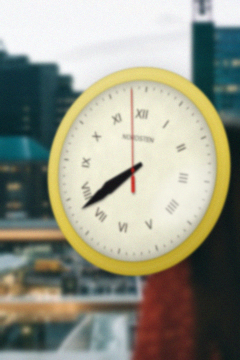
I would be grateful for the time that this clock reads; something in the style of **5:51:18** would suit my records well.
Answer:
**7:37:58**
